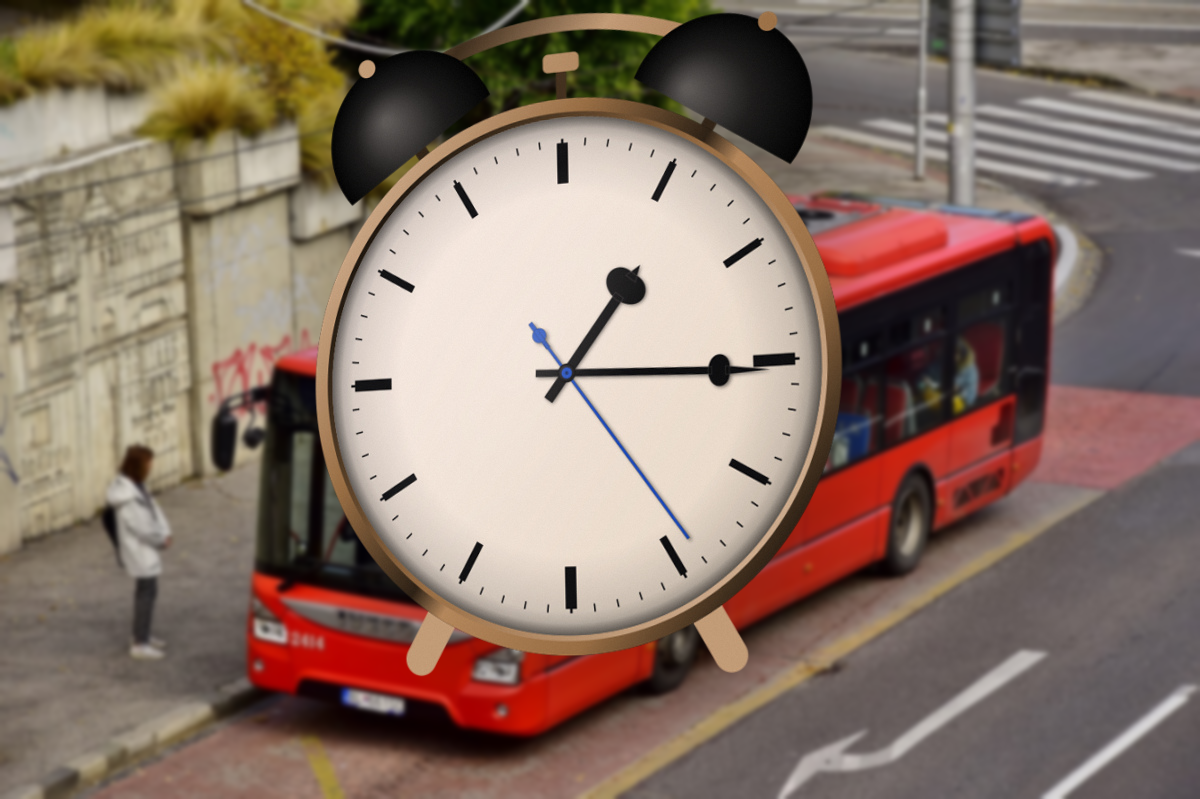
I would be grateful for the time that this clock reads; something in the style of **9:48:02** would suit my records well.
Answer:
**1:15:24**
